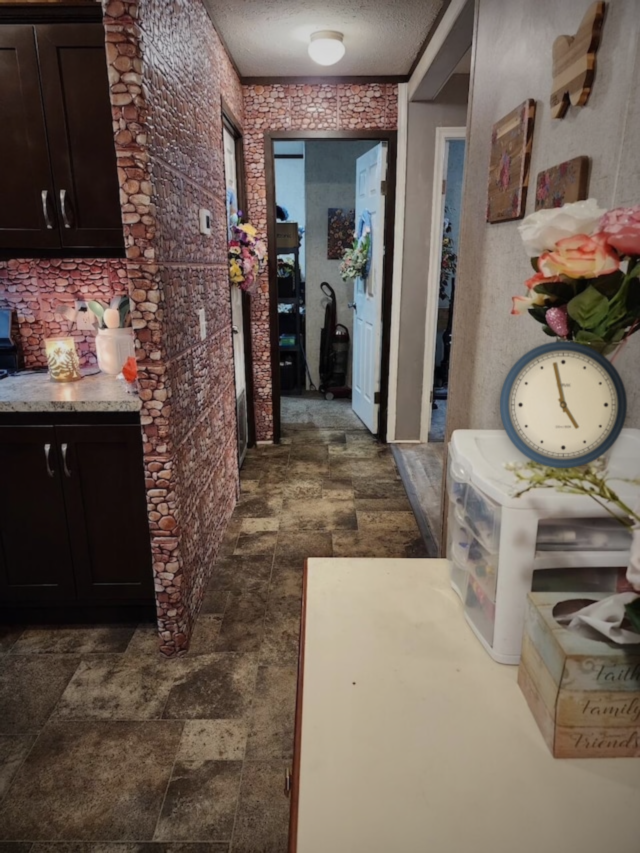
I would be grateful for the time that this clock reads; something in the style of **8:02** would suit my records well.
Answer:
**4:58**
